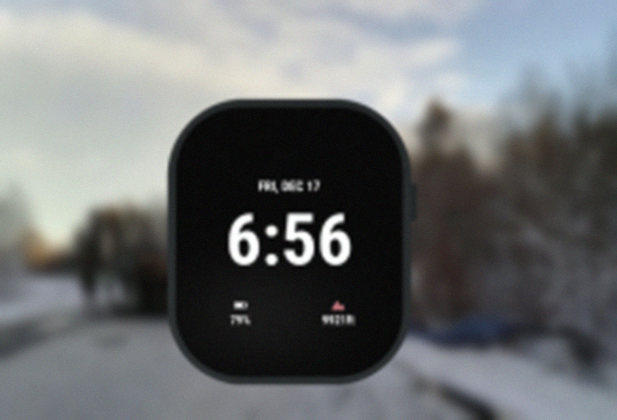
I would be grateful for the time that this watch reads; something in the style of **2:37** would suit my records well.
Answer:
**6:56**
